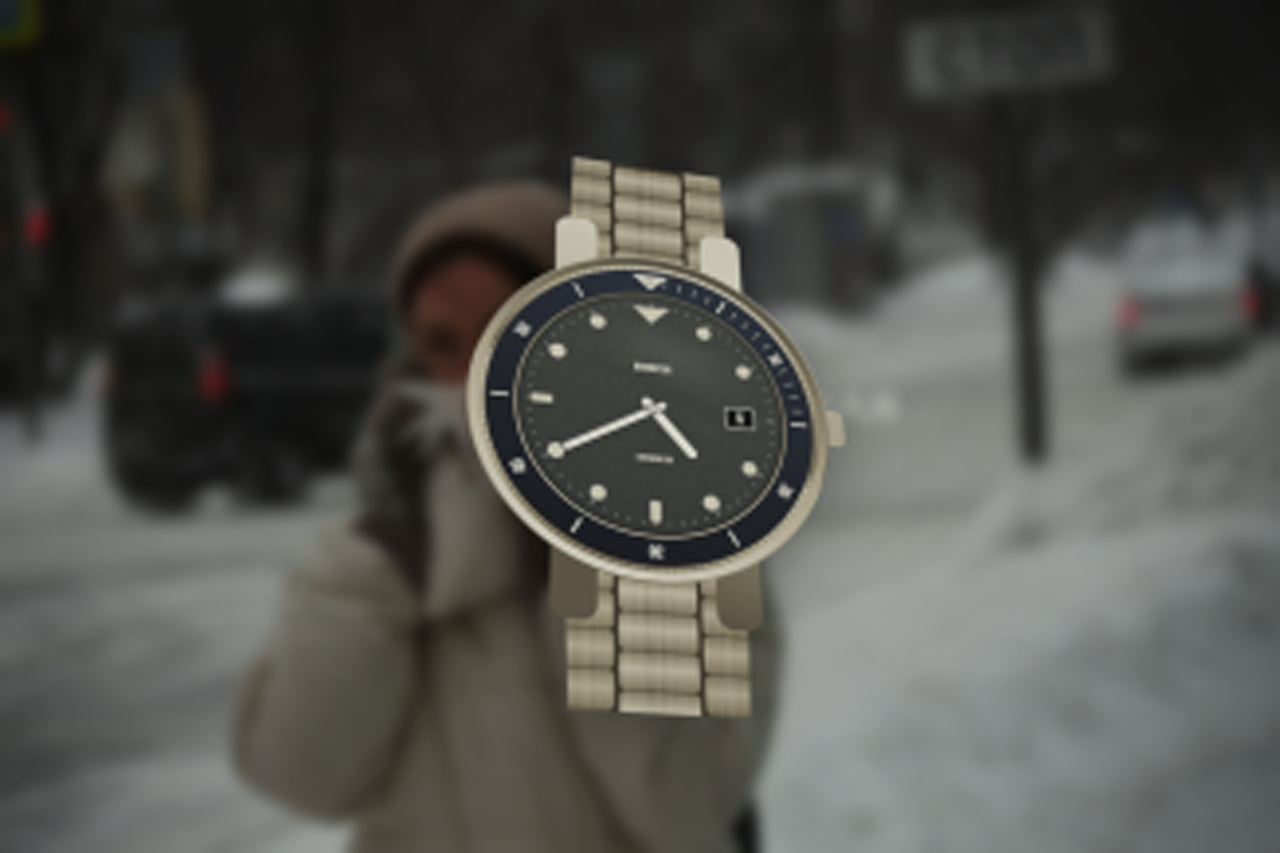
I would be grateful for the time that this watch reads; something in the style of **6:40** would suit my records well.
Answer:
**4:40**
